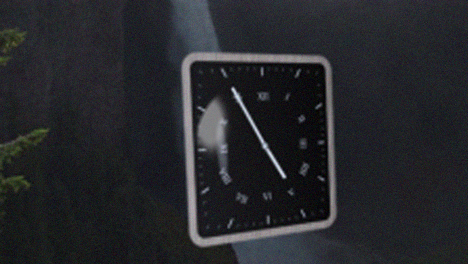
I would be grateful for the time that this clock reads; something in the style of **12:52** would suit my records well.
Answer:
**4:55**
